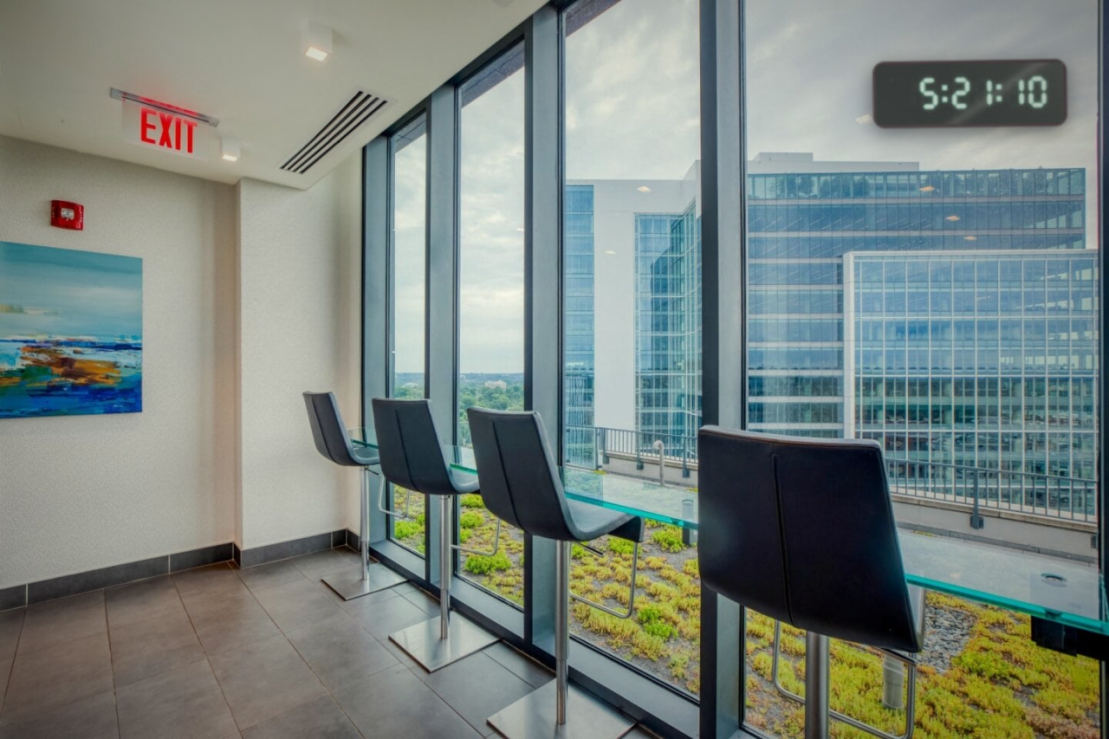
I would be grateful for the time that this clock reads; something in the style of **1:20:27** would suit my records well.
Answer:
**5:21:10**
